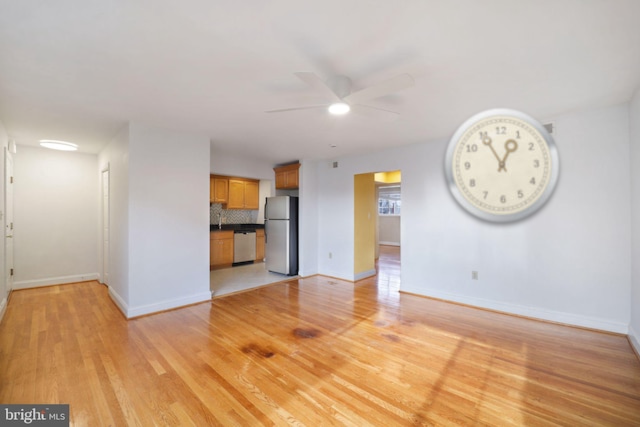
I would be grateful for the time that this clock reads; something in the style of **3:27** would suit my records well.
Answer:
**12:55**
